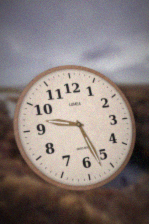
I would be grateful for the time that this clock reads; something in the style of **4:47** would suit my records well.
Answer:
**9:27**
